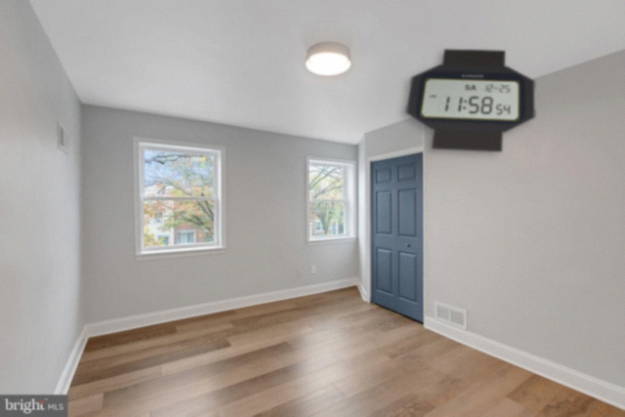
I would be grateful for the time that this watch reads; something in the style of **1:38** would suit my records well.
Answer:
**11:58**
